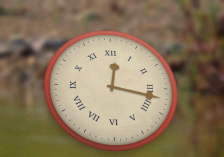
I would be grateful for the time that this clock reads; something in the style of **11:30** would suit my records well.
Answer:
**12:17**
